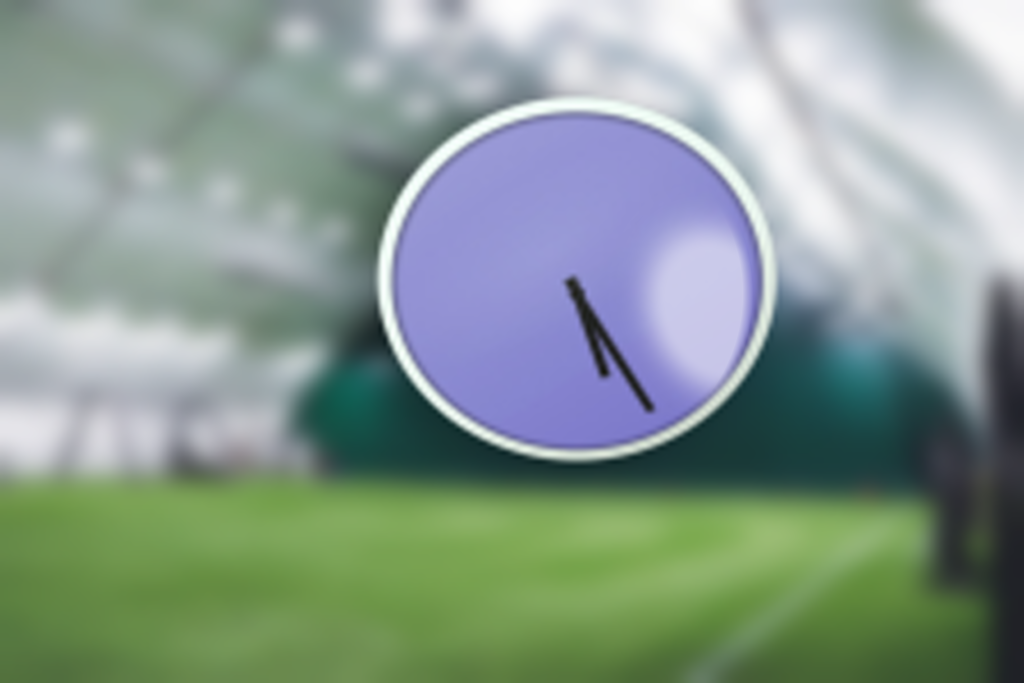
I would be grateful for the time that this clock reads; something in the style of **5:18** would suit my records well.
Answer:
**5:25**
